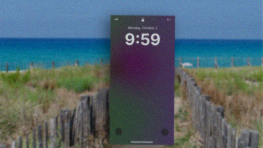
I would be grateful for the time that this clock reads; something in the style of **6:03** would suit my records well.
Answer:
**9:59**
